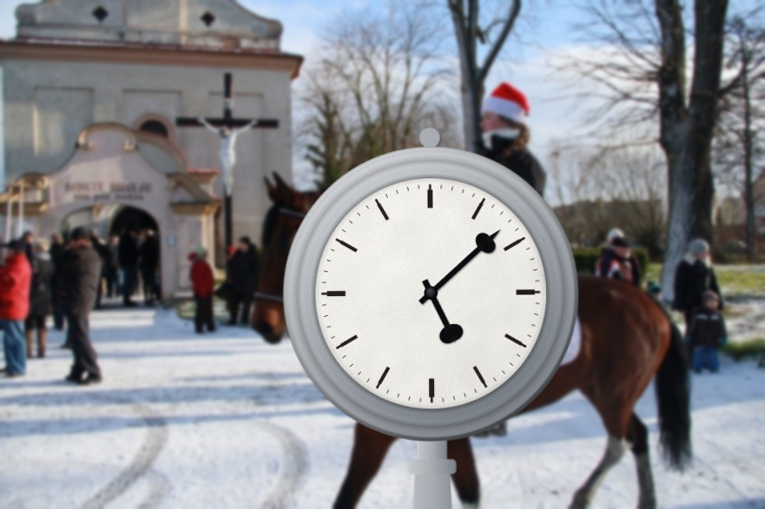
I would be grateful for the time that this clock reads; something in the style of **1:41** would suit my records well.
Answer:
**5:08**
